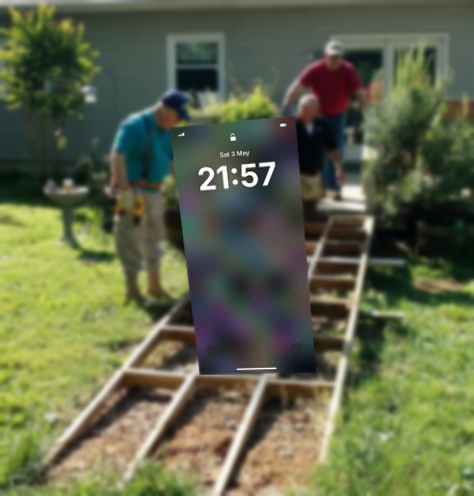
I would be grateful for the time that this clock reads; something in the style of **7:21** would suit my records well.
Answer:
**21:57**
